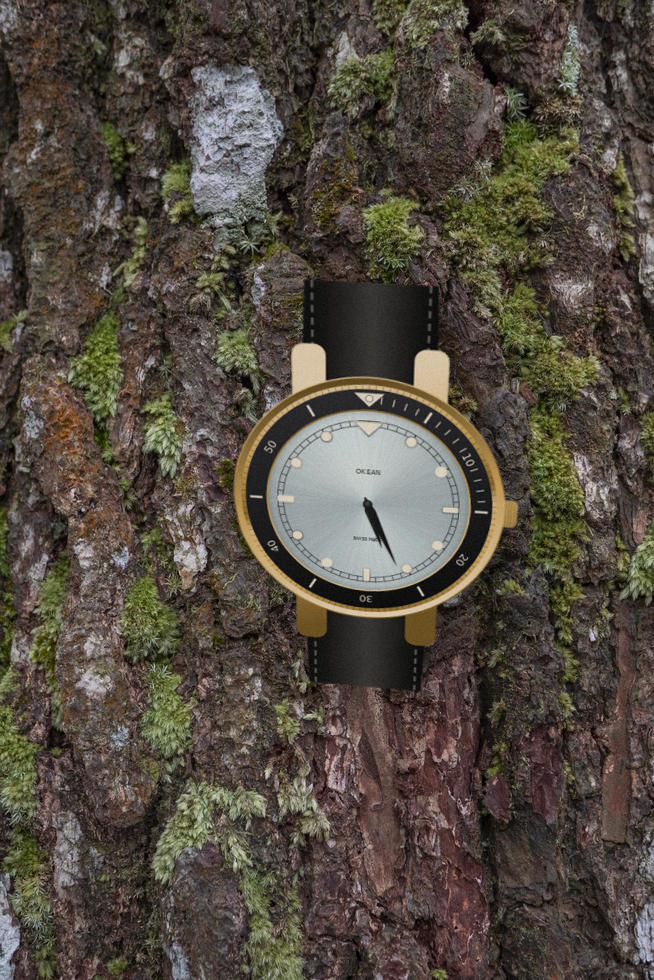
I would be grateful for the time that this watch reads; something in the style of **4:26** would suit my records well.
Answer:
**5:26**
